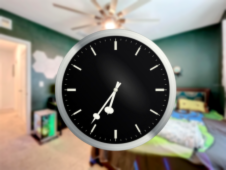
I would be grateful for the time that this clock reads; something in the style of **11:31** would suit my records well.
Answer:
**6:36**
